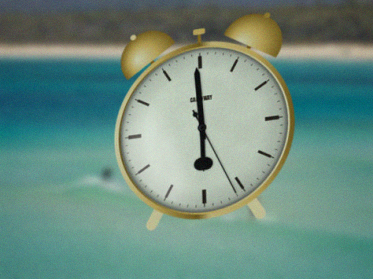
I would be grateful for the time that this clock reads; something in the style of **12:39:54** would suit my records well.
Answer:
**5:59:26**
